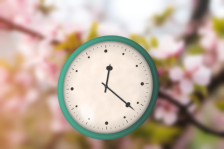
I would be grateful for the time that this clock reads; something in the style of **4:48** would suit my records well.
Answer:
**12:22**
